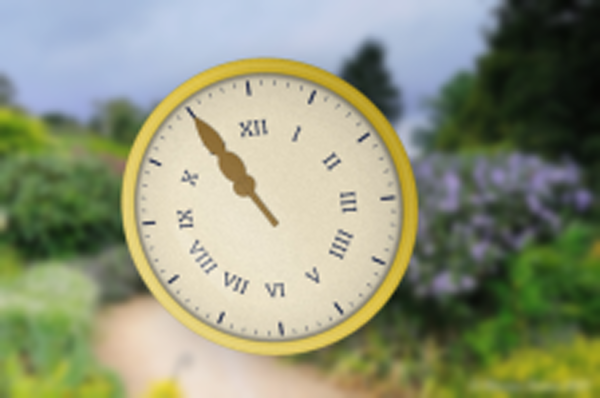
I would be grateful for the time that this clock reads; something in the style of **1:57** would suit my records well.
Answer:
**10:55**
